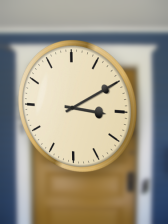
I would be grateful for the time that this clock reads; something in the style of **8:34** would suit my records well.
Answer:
**3:10**
